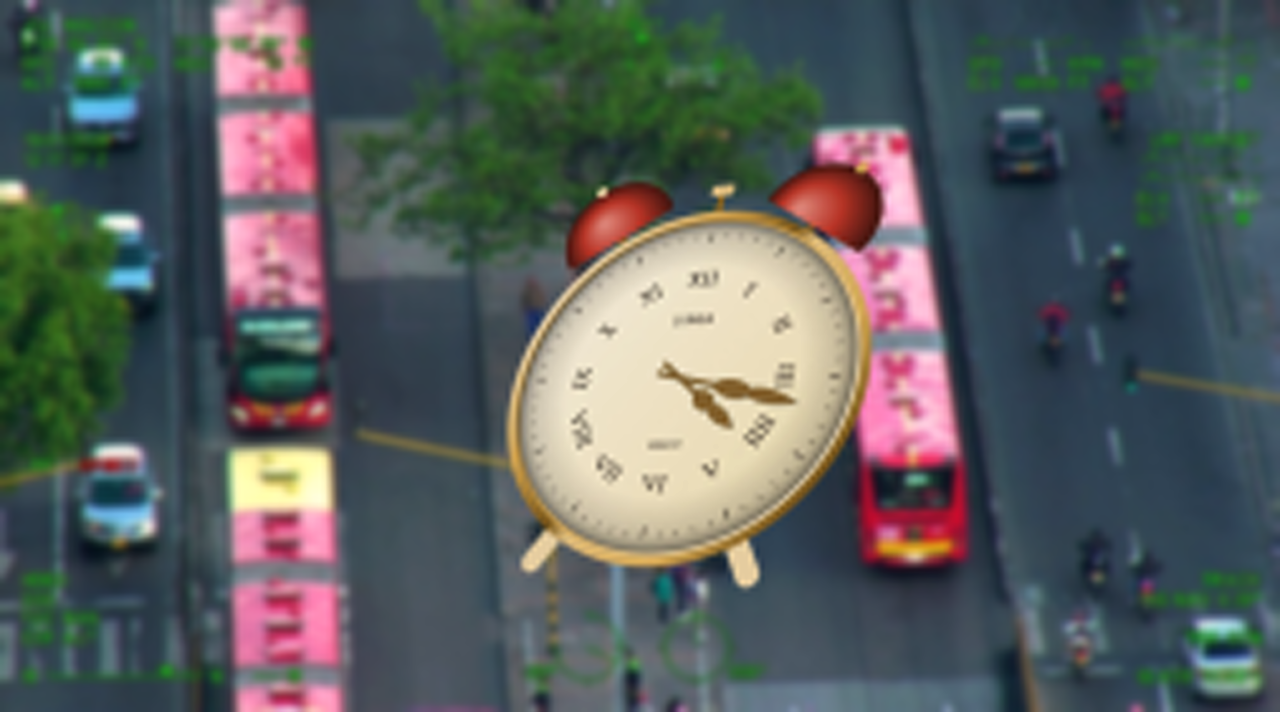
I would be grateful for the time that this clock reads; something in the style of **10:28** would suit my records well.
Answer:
**4:17**
